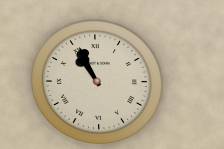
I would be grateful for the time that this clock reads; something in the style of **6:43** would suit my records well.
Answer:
**10:56**
